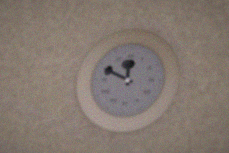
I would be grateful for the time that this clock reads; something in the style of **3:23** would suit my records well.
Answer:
**11:49**
